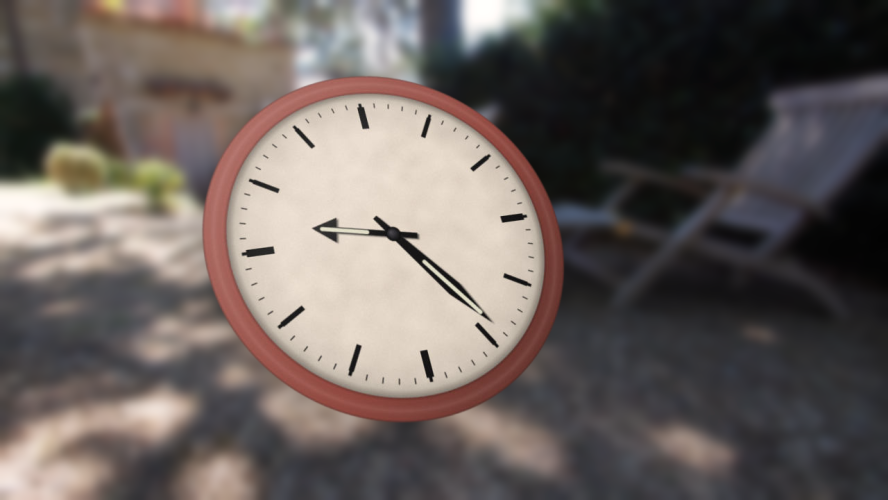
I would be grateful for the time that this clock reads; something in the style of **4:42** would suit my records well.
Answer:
**9:24**
